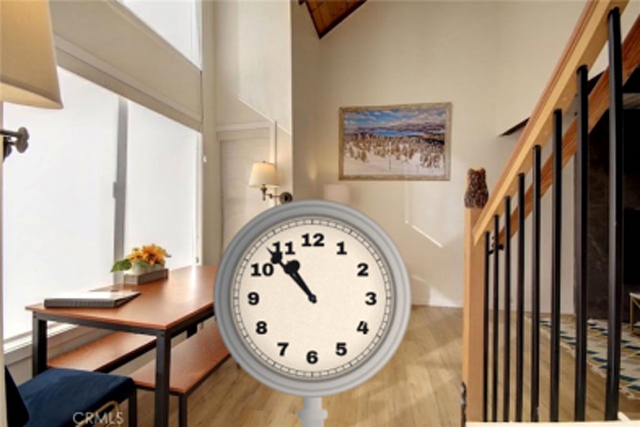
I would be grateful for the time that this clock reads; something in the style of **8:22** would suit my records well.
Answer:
**10:53**
